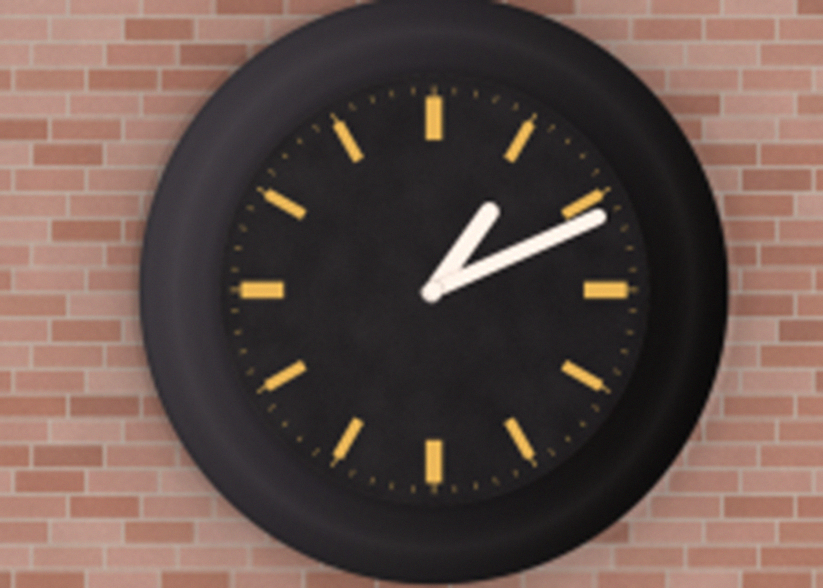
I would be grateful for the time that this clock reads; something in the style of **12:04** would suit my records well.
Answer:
**1:11**
